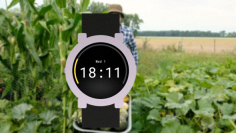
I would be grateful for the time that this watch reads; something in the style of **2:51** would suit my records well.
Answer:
**18:11**
